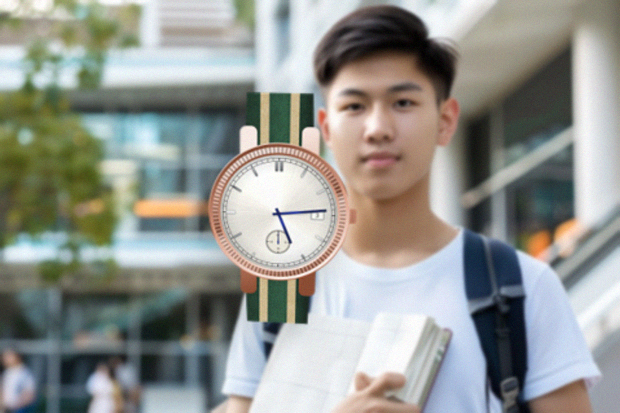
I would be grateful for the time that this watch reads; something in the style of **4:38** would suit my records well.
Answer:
**5:14**
